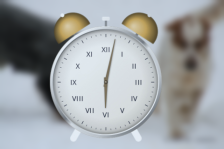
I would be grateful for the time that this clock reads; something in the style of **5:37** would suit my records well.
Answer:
**6:02**
